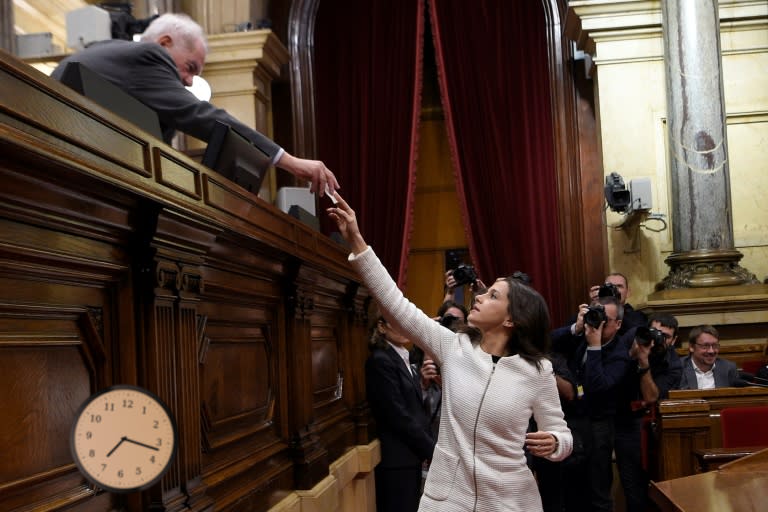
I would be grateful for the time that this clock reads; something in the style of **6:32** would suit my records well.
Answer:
**7:17**
